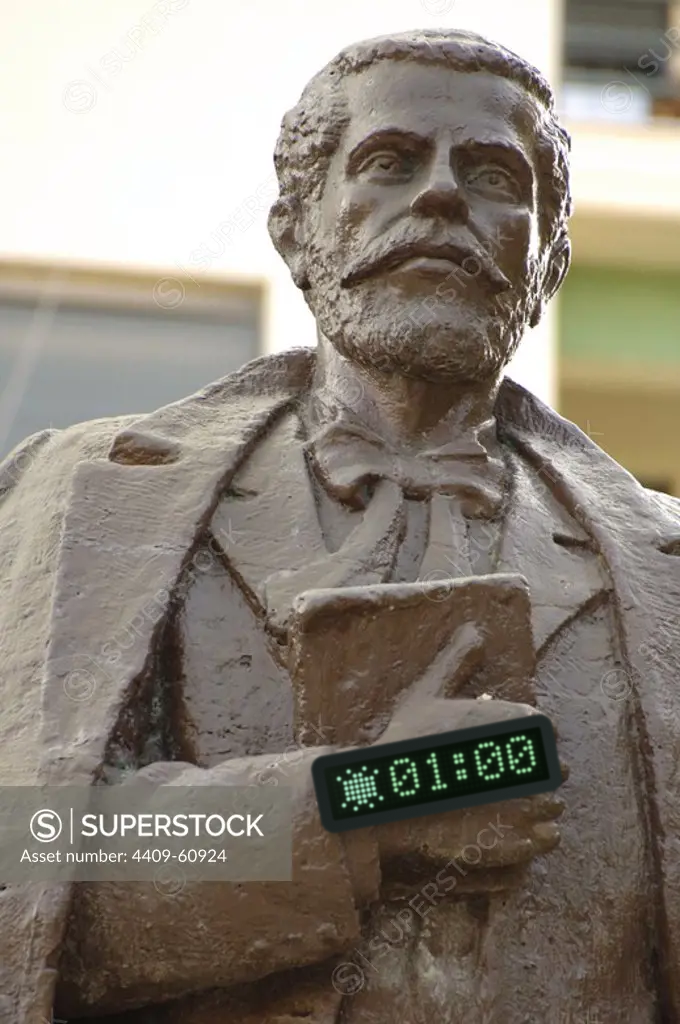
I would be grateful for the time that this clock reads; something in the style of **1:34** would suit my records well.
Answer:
**1:00**
